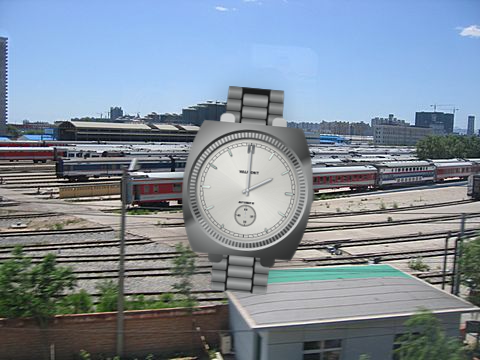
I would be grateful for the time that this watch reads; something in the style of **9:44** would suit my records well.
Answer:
**2:00**
